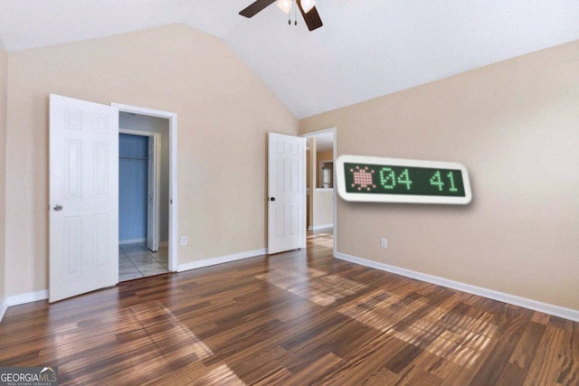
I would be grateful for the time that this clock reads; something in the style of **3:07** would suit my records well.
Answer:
**4:41**
